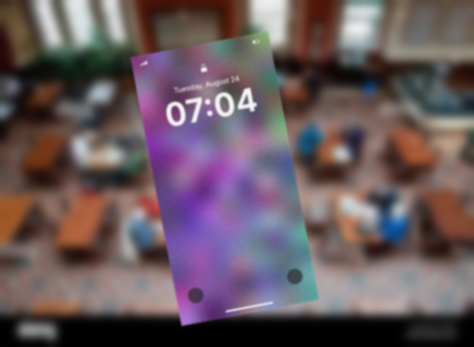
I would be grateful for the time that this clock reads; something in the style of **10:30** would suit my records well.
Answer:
**7:04**
